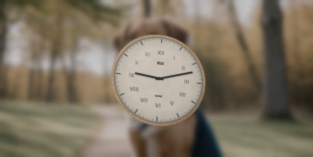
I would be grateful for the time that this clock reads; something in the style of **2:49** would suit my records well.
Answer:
**9:12**
